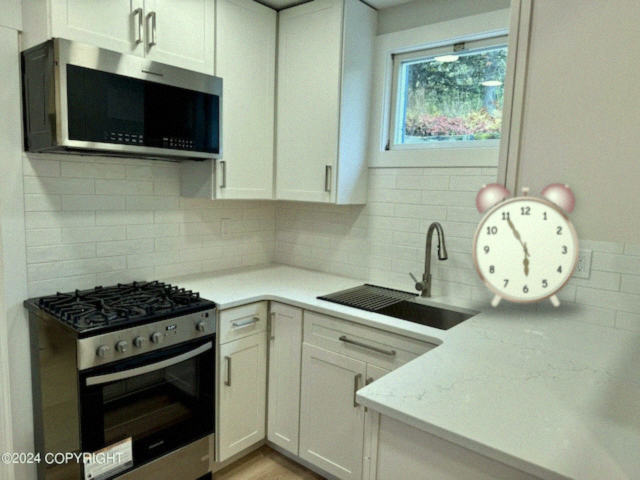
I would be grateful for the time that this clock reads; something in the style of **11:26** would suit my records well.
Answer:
**5:55**
